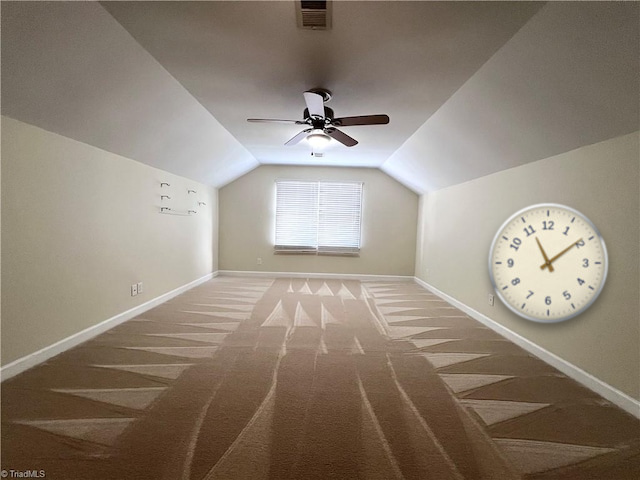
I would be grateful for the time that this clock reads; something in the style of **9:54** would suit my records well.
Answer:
**11:09**
